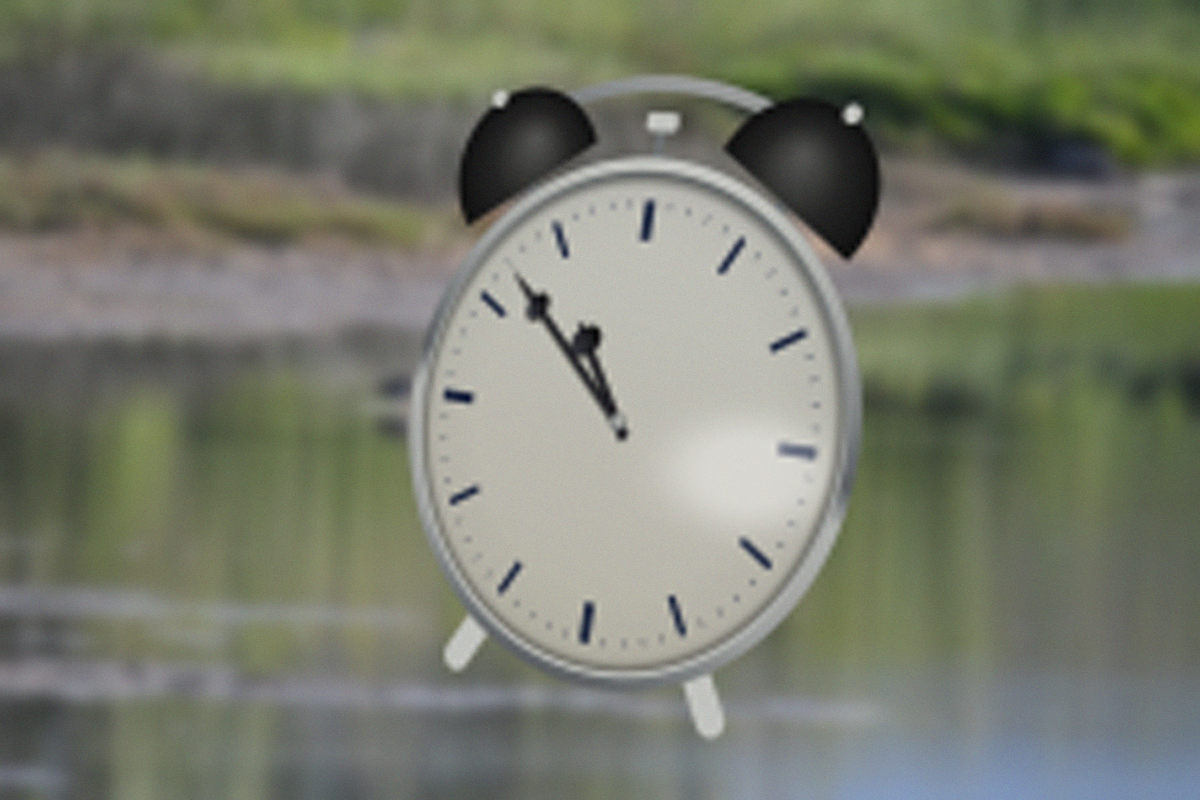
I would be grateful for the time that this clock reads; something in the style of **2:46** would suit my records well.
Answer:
**10:52**
